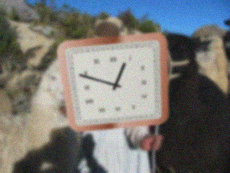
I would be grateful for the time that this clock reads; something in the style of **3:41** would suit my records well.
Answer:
**12:49**
